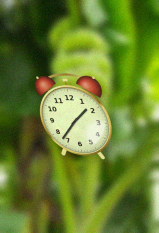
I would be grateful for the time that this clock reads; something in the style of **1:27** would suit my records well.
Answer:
**1:37**
